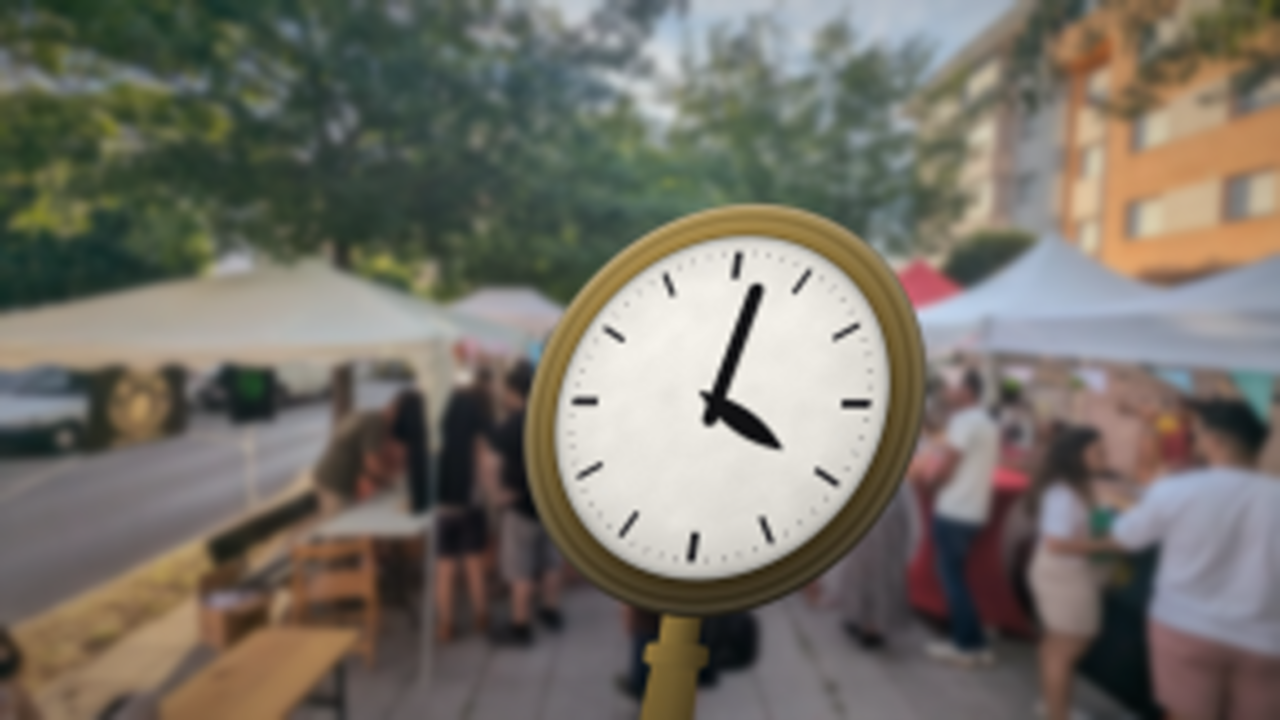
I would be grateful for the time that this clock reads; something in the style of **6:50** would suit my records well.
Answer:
**4:02**
